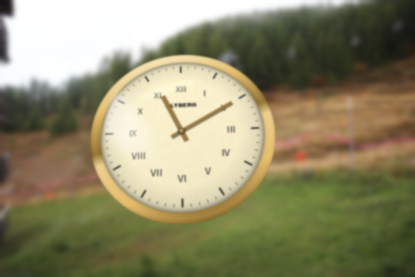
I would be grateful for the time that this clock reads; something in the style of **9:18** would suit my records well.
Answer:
**11:10**
